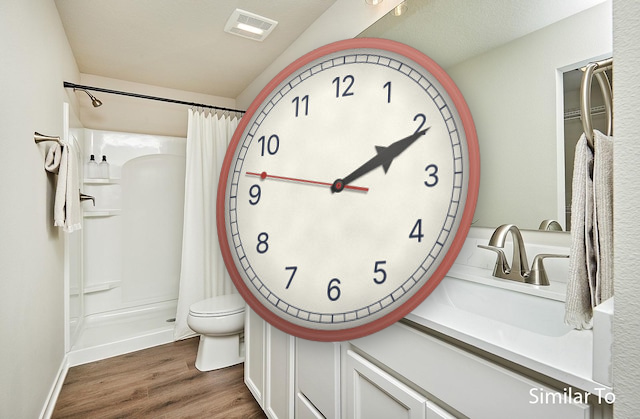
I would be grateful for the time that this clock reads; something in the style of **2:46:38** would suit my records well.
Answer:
**2:10:47**
